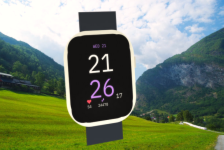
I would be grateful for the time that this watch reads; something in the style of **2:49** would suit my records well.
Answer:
**21:26**
